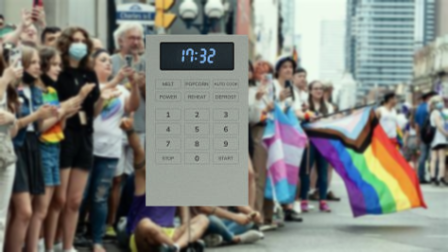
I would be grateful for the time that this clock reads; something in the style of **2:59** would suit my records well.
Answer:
**17:32**
